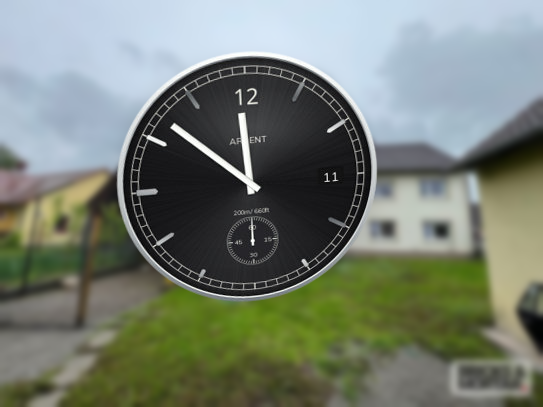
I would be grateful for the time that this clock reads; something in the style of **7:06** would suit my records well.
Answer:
**11:52**
